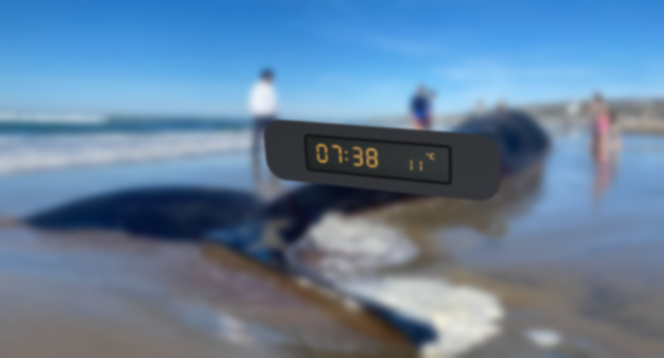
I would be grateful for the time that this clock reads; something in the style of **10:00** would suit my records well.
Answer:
**7:38**
